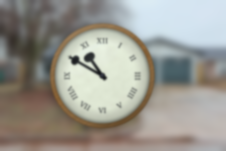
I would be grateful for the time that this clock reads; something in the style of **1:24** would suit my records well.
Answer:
**10:50**
